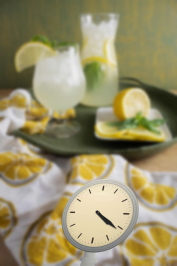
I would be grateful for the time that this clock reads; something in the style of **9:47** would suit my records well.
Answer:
**4:21**
